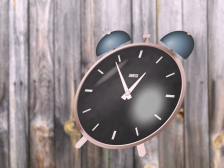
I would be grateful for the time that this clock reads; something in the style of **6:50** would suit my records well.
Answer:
**12:54**
